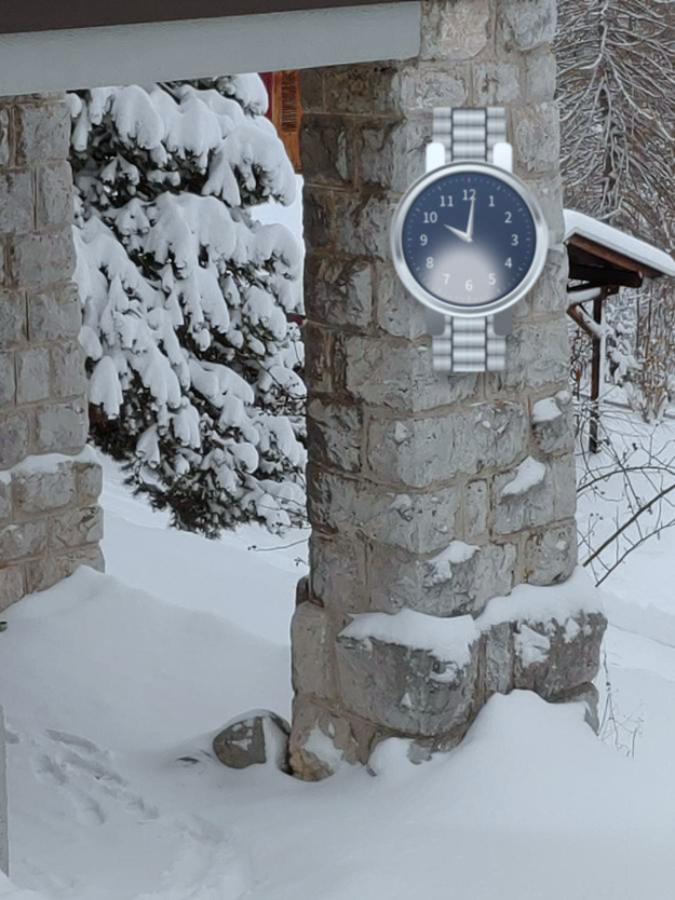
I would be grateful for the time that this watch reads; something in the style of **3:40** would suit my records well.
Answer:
**10:01**
